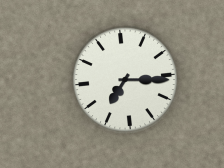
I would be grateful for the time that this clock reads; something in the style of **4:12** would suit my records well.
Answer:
**7:16**
